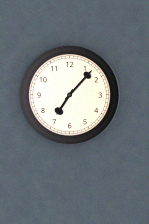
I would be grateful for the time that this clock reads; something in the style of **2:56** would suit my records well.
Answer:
**7:07**
